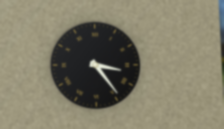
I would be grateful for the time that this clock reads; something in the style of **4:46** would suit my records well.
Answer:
**3:24**
